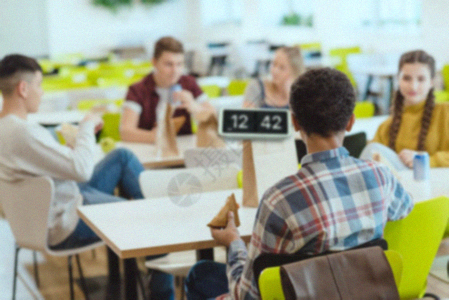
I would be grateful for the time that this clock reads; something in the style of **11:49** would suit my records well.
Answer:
**12:42**
